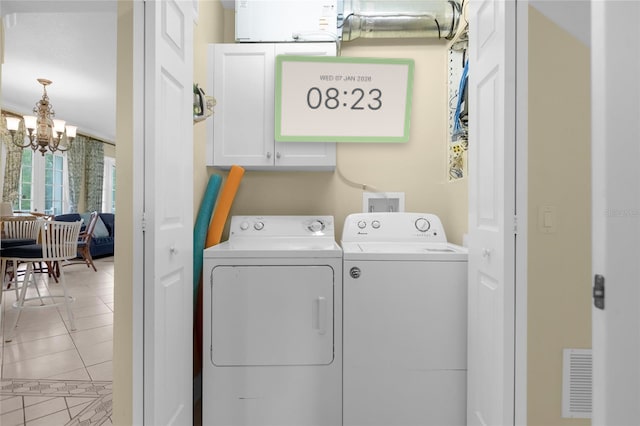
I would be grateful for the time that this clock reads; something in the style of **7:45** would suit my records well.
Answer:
**8:23**
